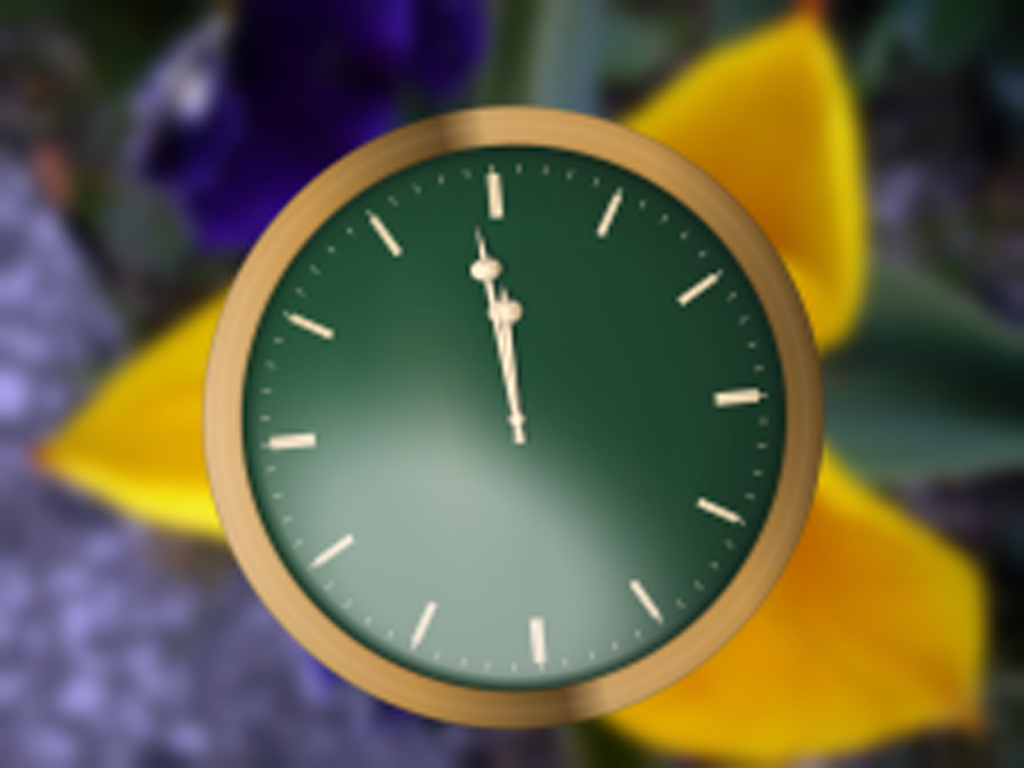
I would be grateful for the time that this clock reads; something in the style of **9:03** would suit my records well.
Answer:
**11:59**
